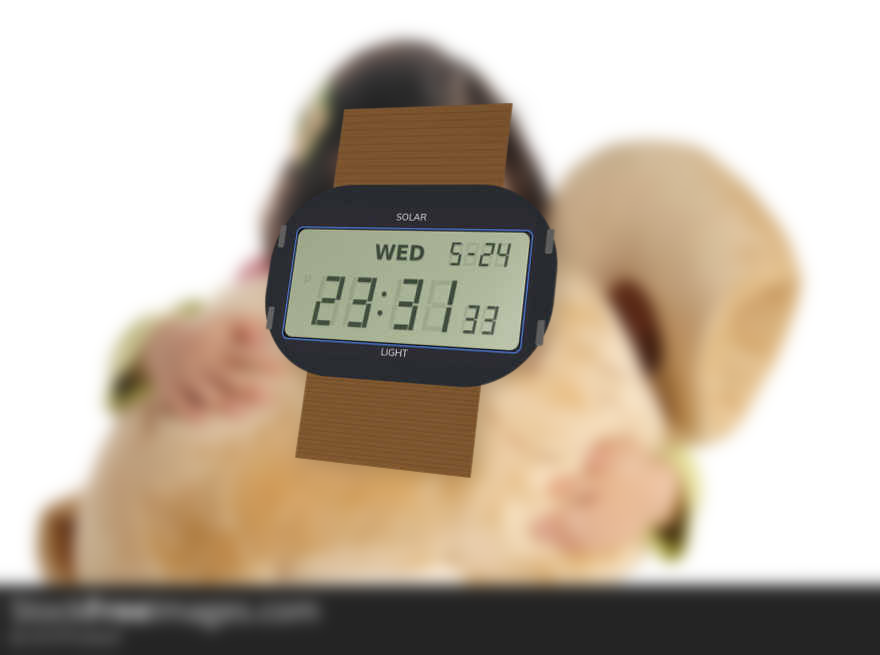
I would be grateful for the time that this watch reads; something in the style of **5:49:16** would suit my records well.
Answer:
**23:31:33**
